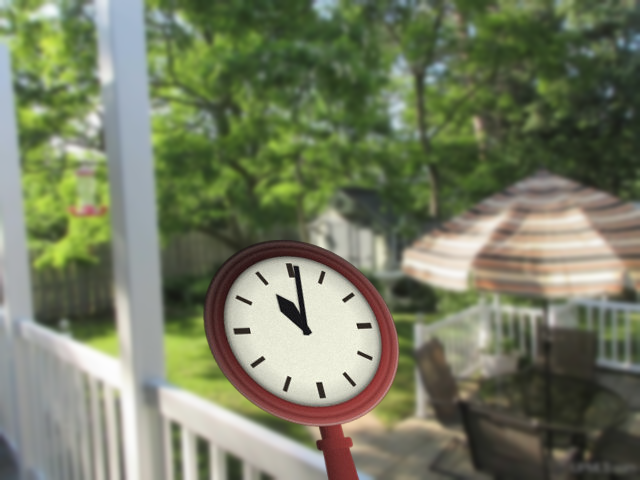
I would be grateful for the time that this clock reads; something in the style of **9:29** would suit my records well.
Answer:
**11:01**
